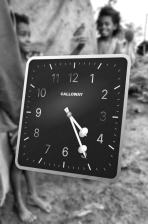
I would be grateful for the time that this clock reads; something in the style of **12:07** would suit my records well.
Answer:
**4:25**
